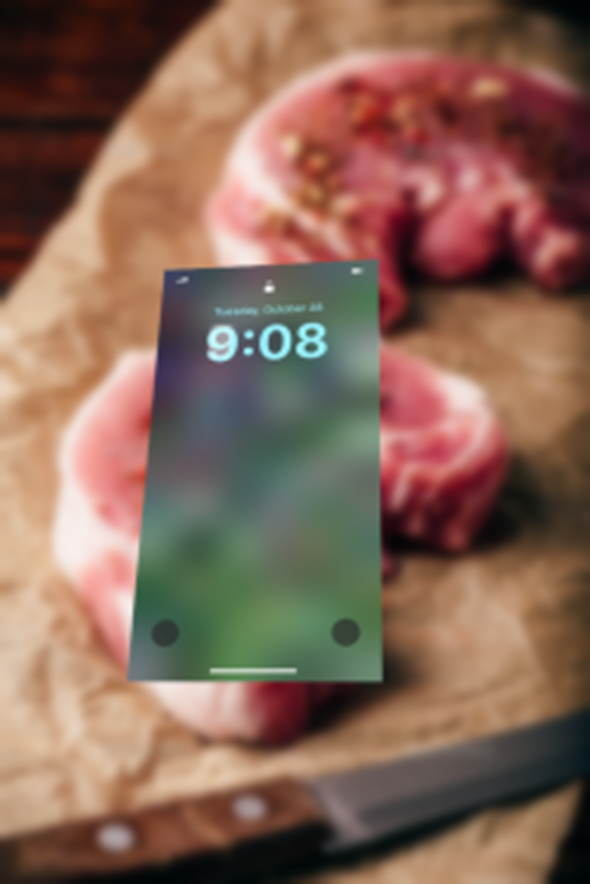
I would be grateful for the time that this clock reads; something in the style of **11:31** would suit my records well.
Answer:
**9:08**
